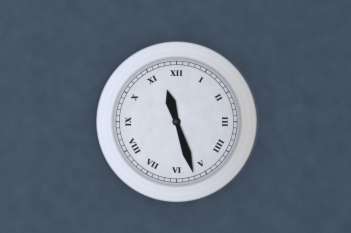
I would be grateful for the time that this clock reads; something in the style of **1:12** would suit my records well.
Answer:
**11:27**
